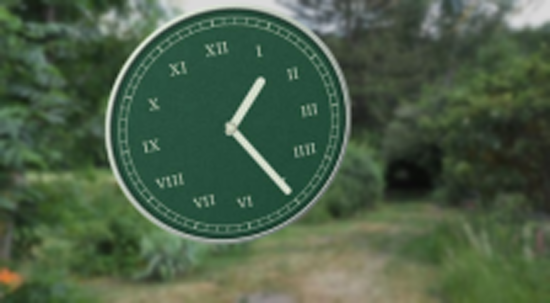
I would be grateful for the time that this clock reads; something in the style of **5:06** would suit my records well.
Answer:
**1:25**
